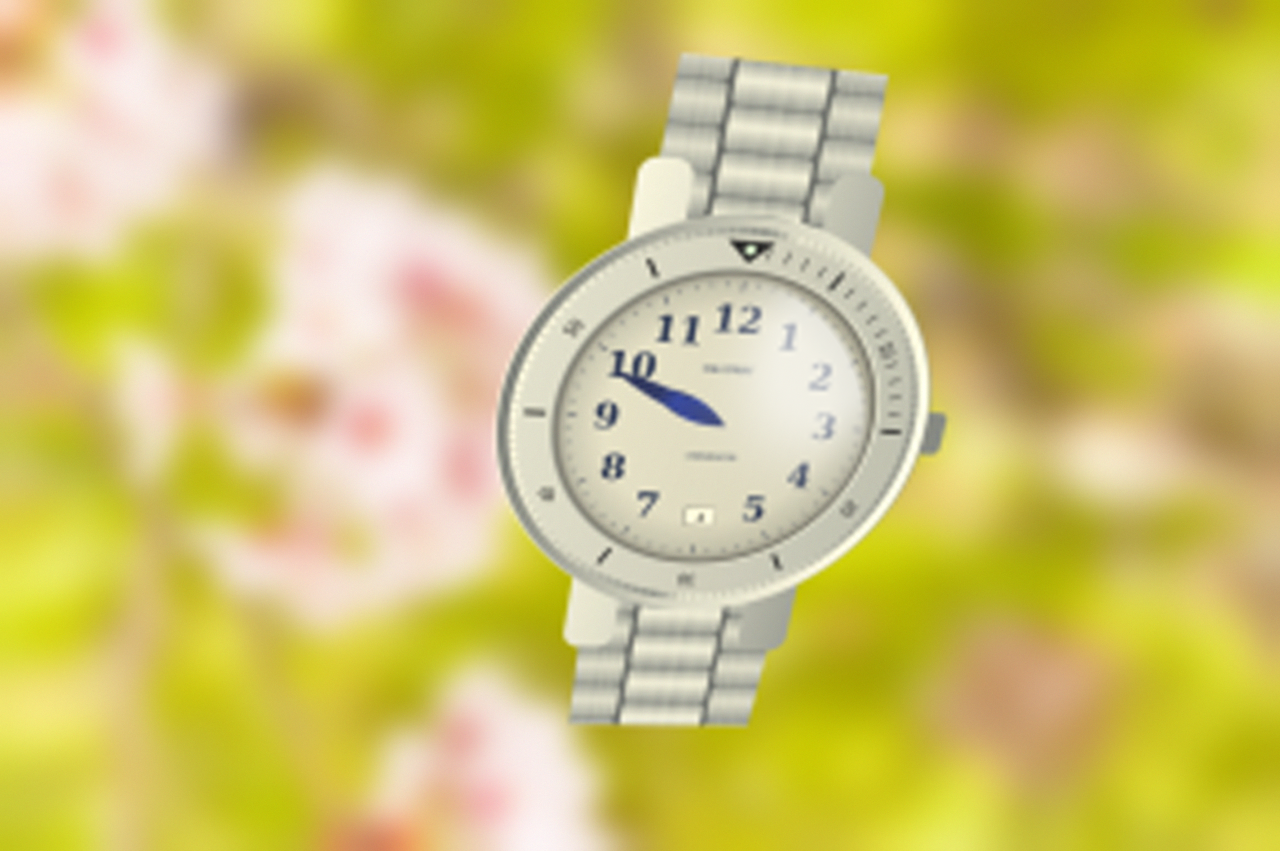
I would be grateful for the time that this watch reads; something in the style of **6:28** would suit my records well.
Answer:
**9:49**
